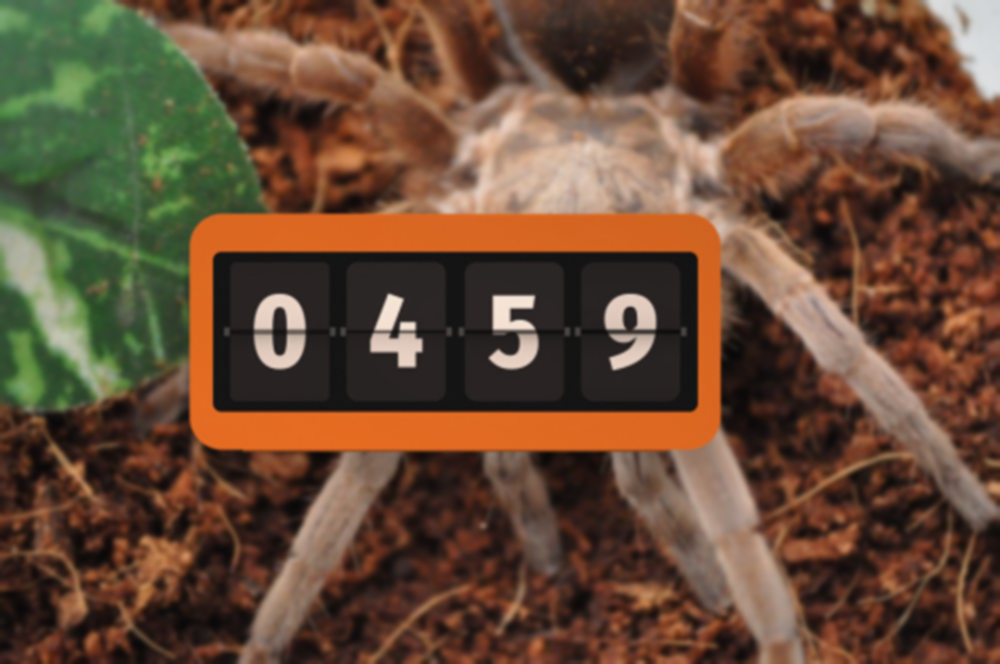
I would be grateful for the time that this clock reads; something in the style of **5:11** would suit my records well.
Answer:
**4:59**
